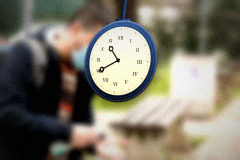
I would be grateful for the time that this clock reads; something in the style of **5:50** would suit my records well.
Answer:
**10:40**
